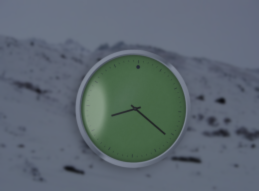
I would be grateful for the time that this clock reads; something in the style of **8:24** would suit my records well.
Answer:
**8:21**
